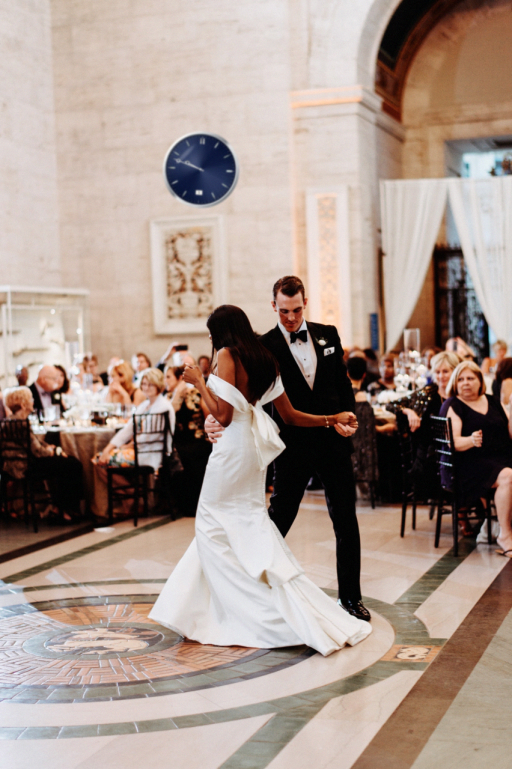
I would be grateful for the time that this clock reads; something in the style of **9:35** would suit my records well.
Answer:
**9:48**
